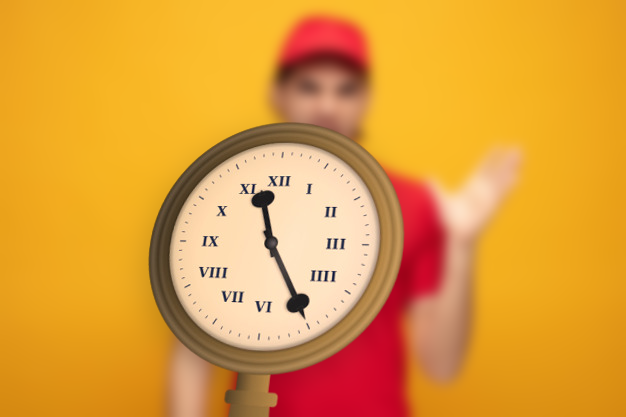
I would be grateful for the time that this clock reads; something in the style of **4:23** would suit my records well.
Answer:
**11:25**
